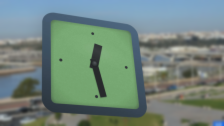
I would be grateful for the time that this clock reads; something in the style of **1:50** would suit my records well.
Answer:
**12:28**
